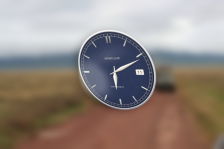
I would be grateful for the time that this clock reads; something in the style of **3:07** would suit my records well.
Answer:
**6:11**
